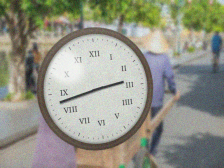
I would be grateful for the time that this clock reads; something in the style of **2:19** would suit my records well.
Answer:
**2:43**
